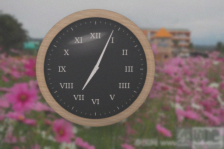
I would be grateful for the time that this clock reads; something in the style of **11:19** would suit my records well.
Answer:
**7:04**
